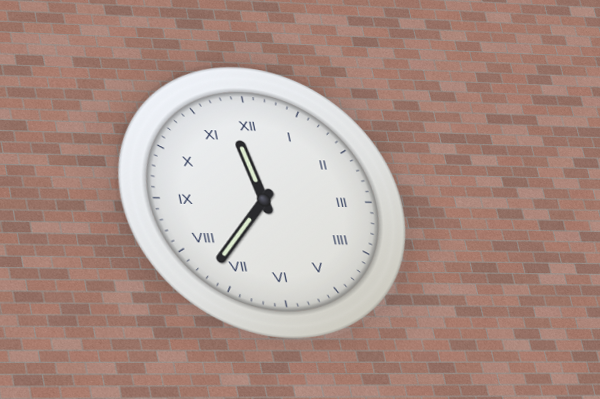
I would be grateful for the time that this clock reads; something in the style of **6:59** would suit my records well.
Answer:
**11:37**
